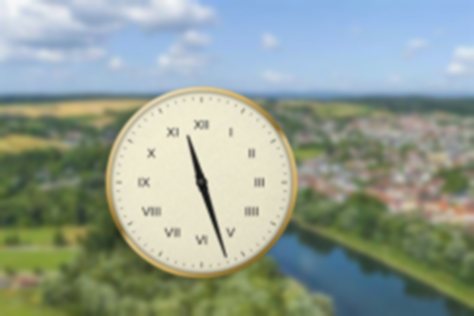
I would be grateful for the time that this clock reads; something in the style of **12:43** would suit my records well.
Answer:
**11:27**
